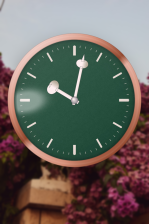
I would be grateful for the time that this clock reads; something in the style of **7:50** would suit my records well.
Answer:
**10:02**
